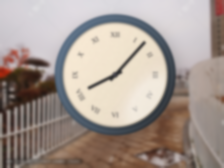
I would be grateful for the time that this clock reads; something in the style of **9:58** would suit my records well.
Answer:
**8:07**
